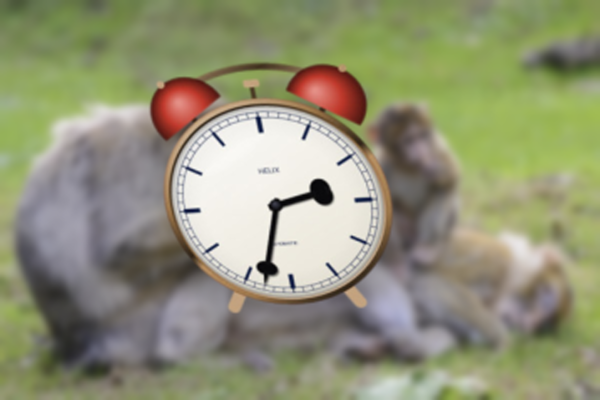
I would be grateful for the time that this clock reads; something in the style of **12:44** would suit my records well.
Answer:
**2:33**
